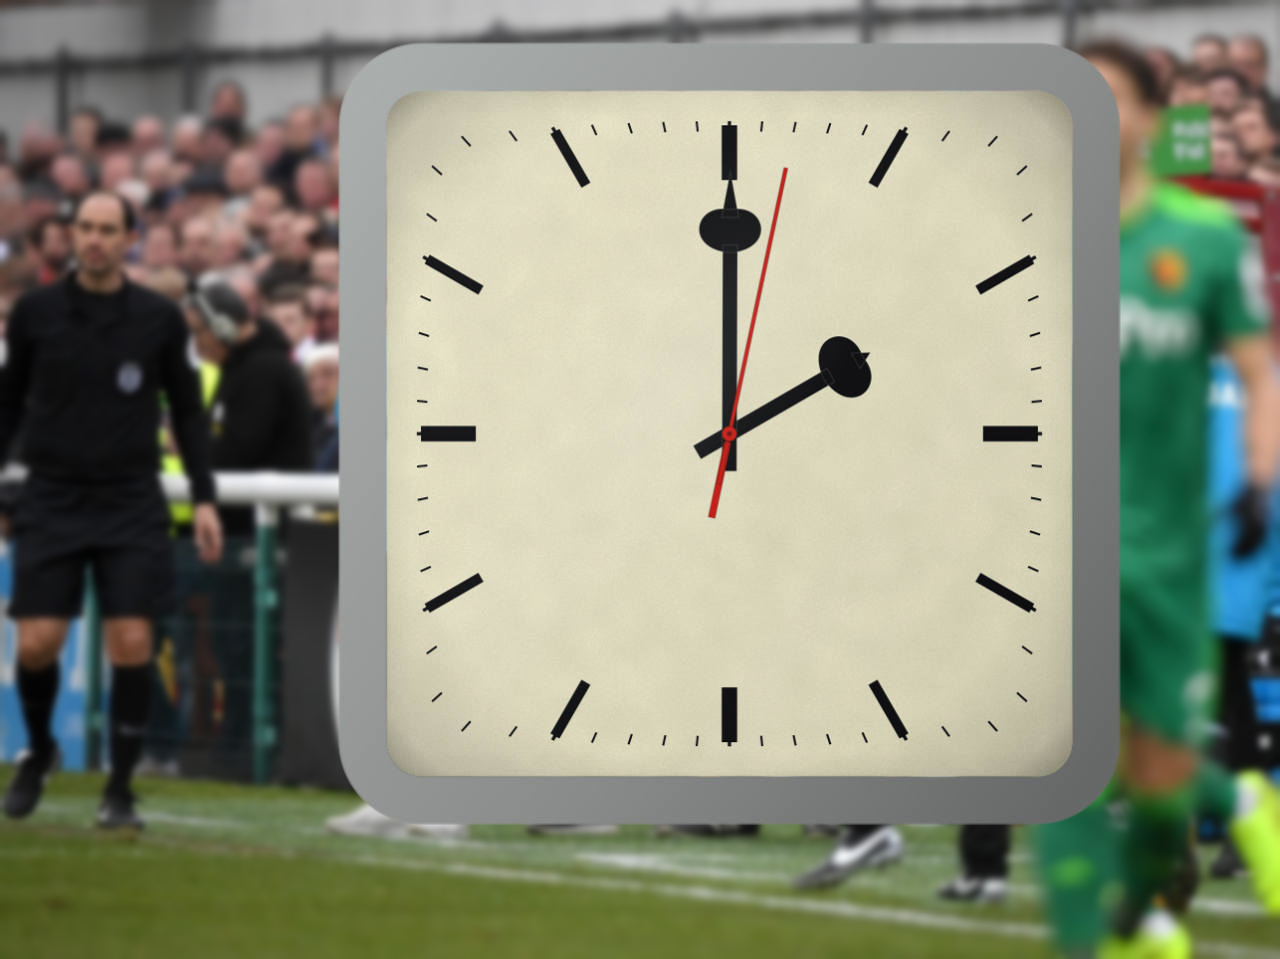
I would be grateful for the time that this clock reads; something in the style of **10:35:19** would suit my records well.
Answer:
**2:00:02**
